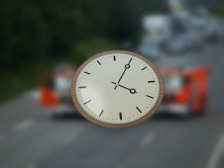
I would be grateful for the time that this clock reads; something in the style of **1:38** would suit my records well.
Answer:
**4:05**
